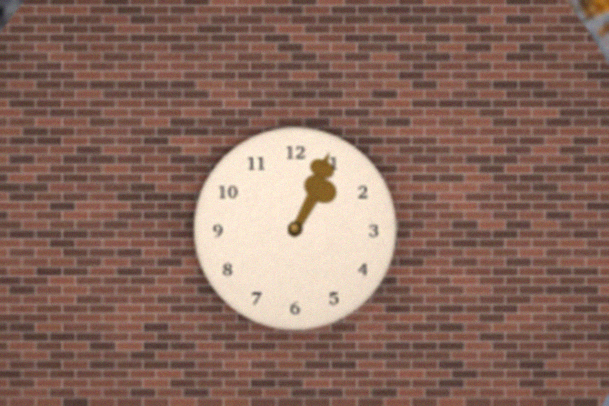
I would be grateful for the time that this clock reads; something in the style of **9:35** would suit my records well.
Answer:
**1:04**
